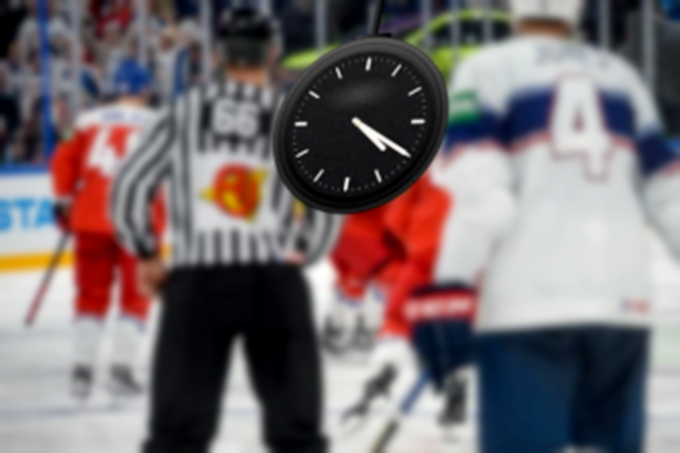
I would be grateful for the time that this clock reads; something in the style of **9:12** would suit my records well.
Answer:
**4:20**
